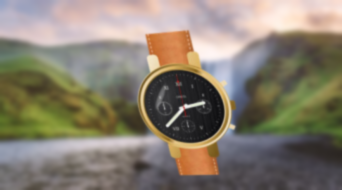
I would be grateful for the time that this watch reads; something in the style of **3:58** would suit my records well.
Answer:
**2:38**
